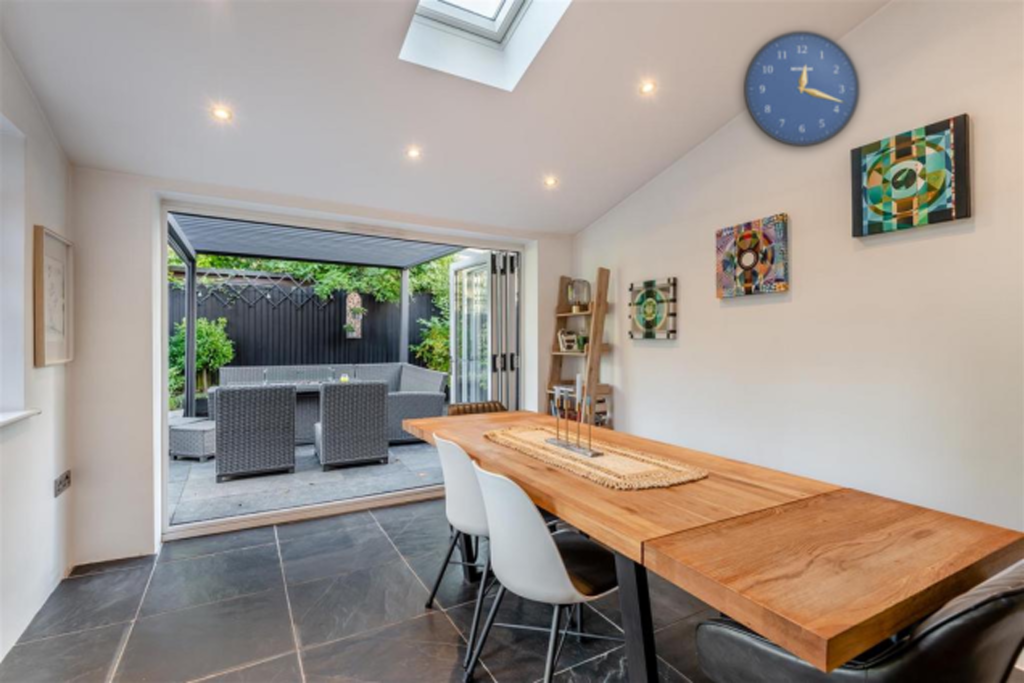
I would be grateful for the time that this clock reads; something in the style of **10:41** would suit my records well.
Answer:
**12:18**
